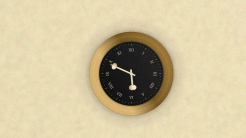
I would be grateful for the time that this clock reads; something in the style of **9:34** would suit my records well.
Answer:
**5:49**
